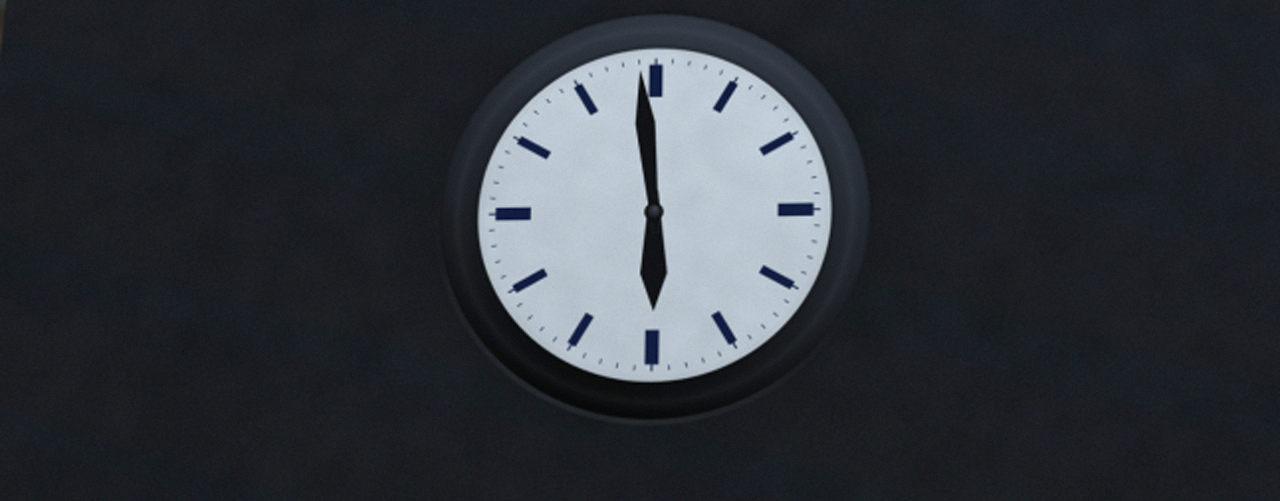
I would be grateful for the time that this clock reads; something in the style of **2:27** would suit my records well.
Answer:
**5:59**
